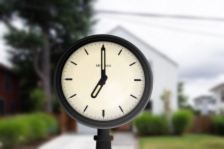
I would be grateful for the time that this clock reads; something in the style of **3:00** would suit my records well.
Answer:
**7:00**
